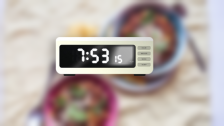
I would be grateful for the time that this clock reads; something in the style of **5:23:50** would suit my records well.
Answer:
**7:53:15**
